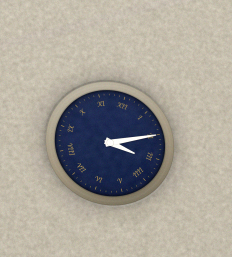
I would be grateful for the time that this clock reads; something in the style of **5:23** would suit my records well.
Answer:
**3:10**
